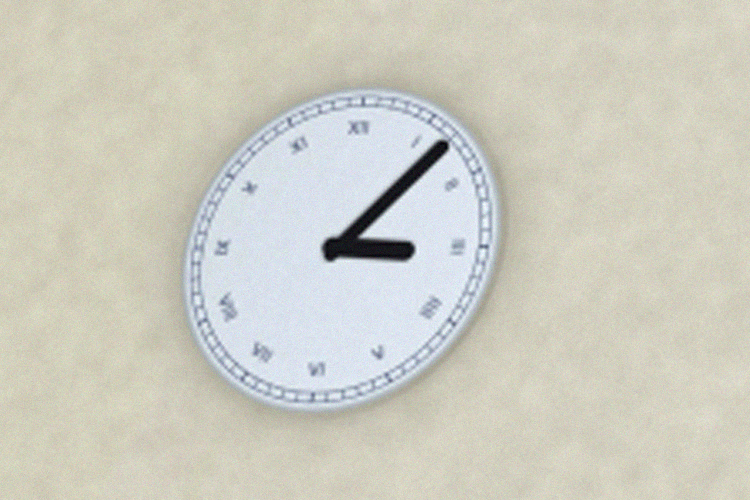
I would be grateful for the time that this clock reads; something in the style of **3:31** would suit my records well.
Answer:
**3:07**
